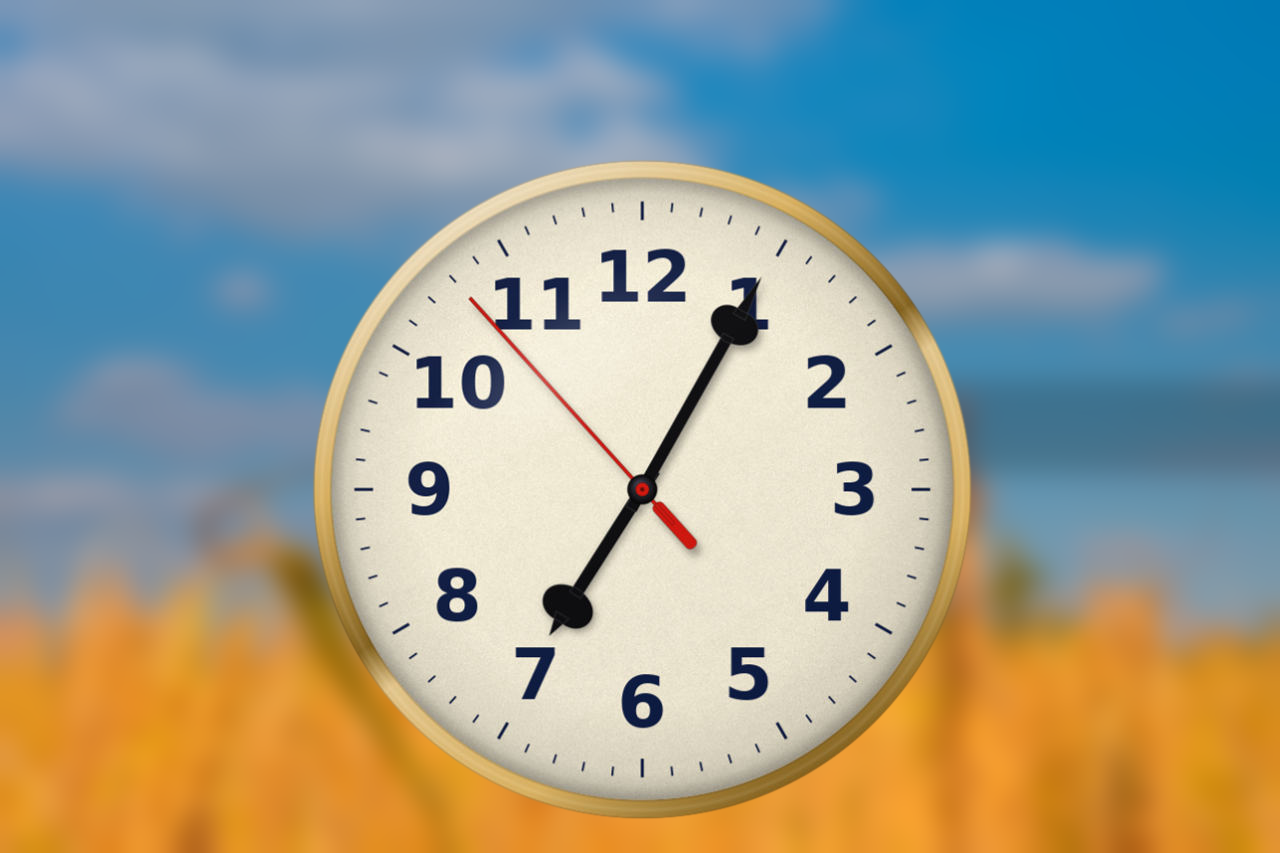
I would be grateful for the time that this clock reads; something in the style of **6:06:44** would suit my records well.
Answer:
**7:04:53**
